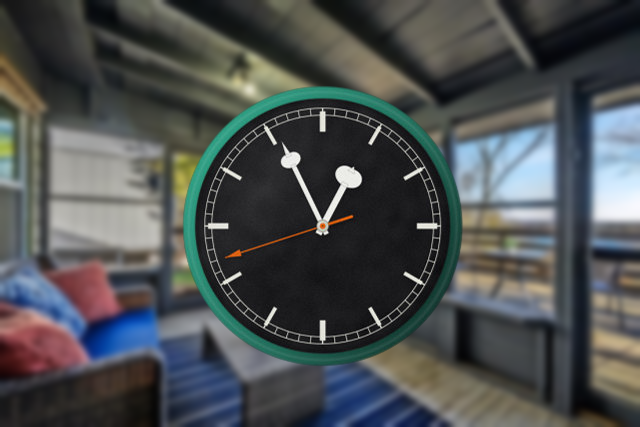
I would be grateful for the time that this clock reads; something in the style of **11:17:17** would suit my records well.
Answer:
**12:55:42**
